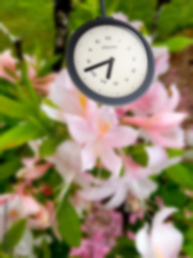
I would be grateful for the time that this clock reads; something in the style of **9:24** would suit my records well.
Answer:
**6:42**
